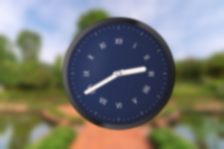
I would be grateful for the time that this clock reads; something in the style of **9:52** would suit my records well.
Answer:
**2:40**
